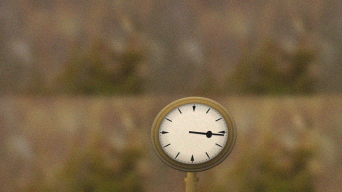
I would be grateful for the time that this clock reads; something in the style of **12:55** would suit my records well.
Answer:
**3:16**
